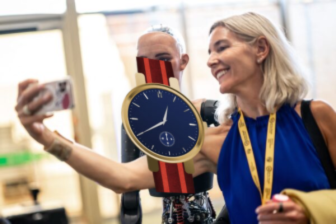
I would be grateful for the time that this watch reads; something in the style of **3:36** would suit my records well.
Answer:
**12:40**
